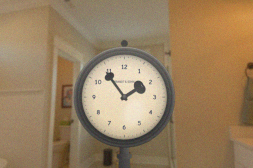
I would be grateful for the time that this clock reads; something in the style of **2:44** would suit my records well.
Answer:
**1:54**
